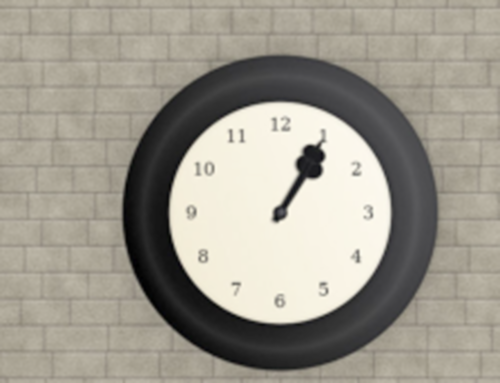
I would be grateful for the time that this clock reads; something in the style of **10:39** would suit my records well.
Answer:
**1:05**
